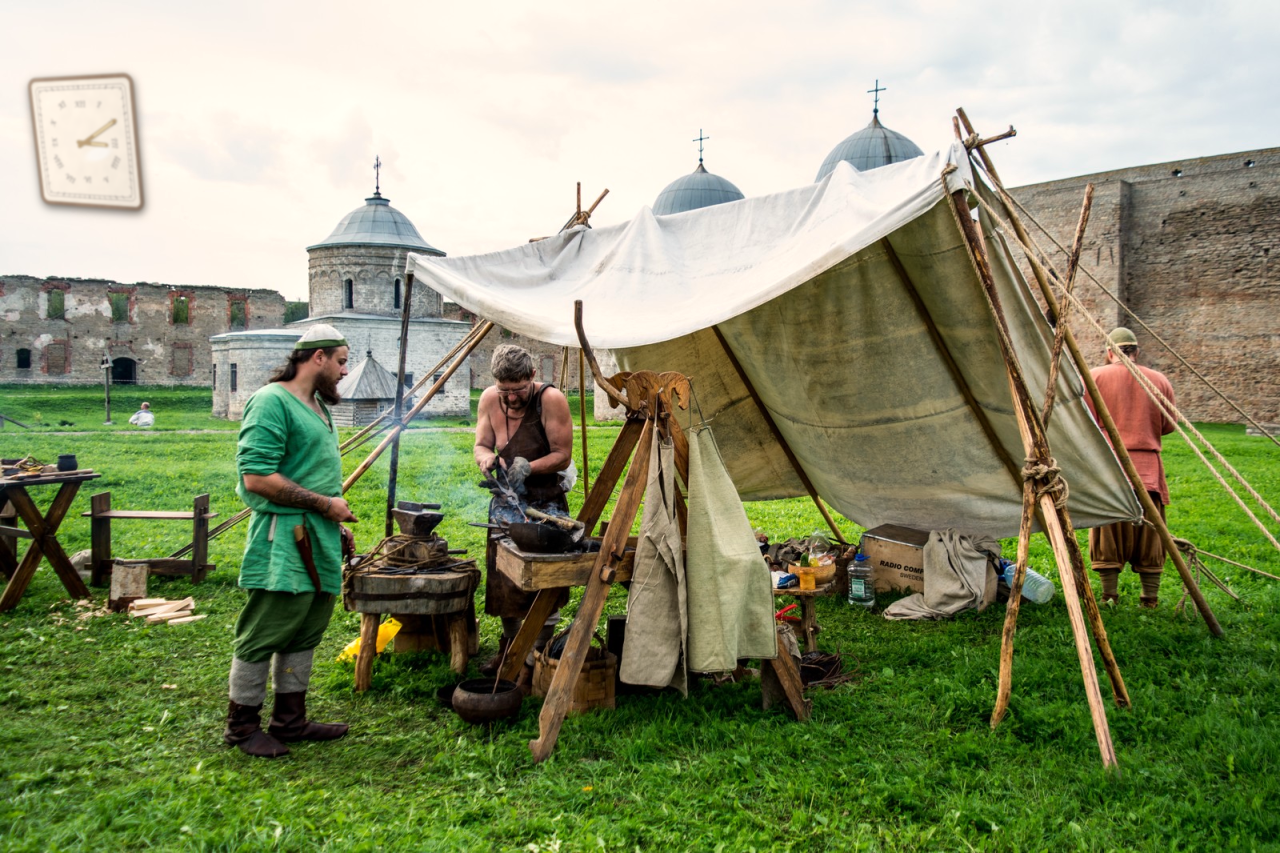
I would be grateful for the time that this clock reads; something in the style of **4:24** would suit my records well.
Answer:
**3:10**
